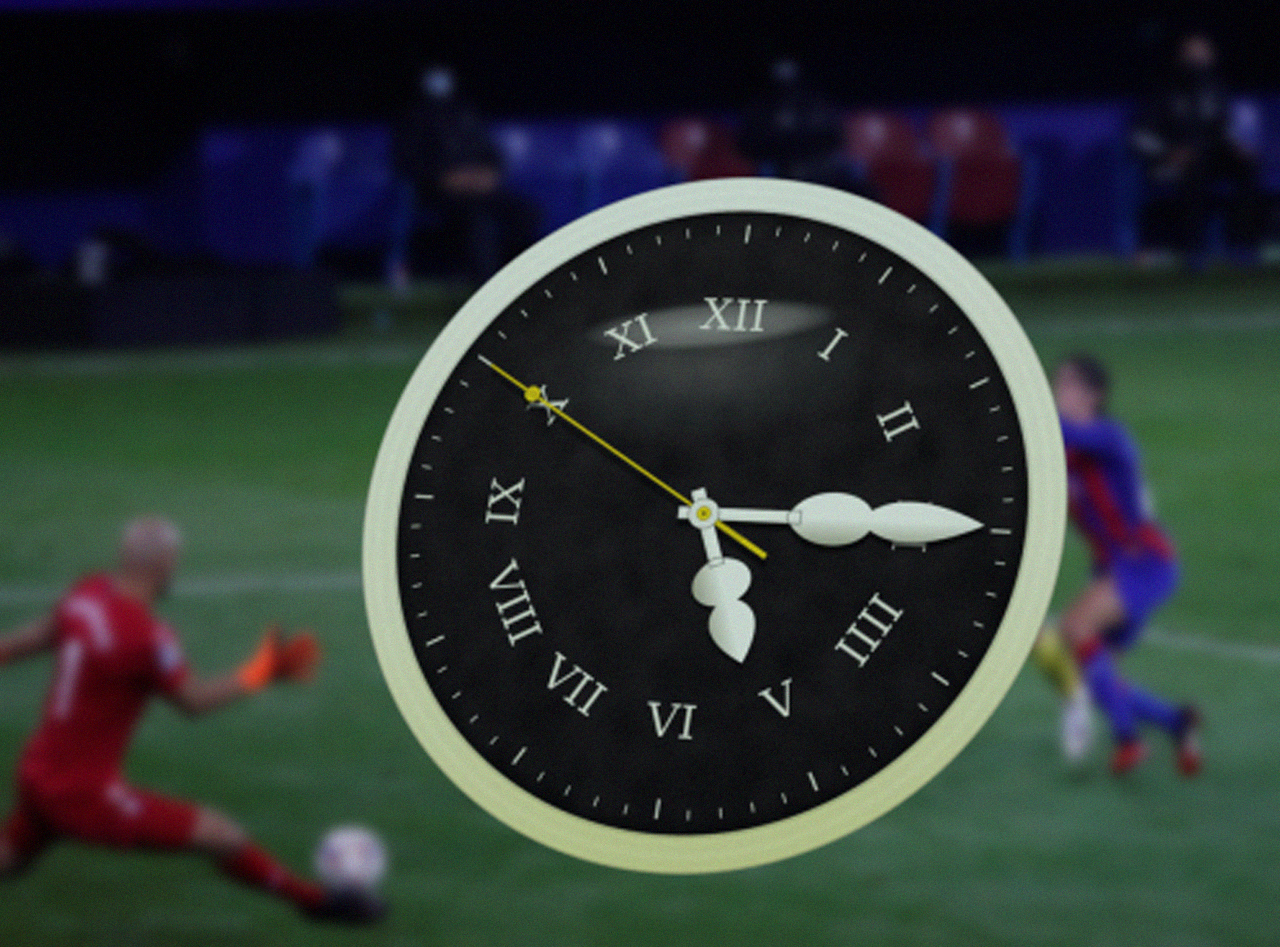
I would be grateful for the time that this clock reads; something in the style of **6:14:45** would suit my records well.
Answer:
**5:14:50**
